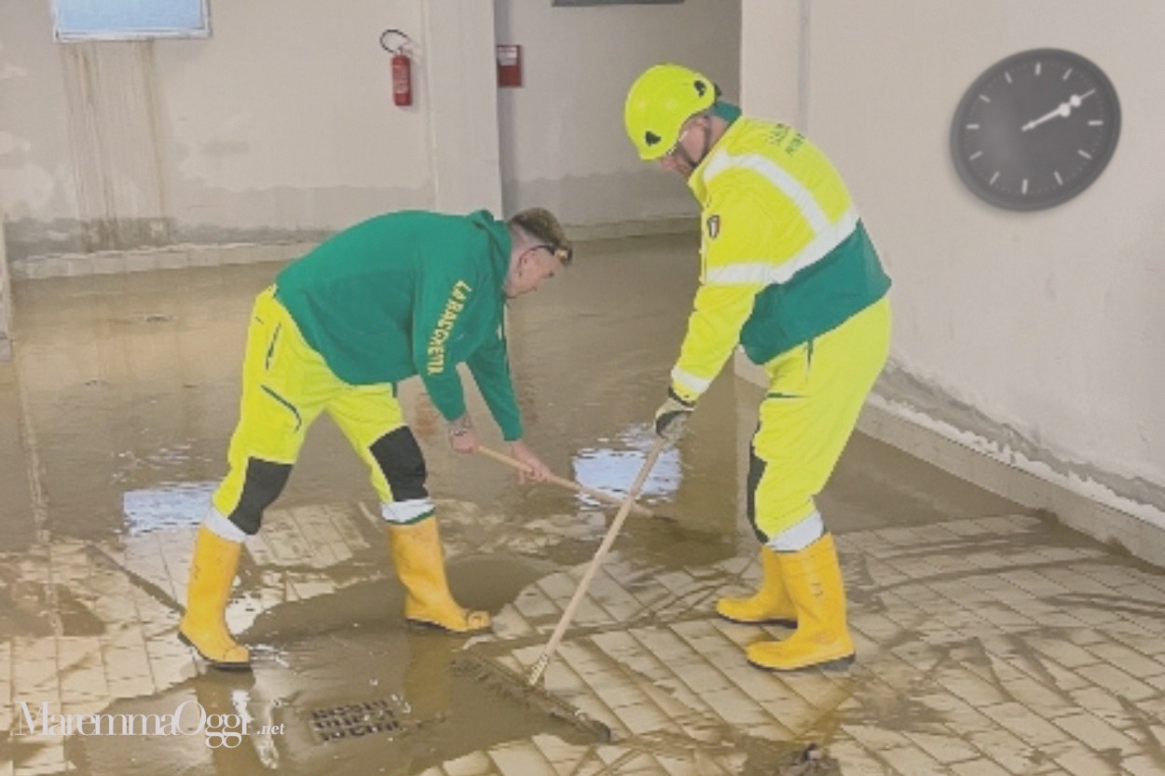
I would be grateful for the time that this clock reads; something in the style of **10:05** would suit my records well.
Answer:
**2:10**
